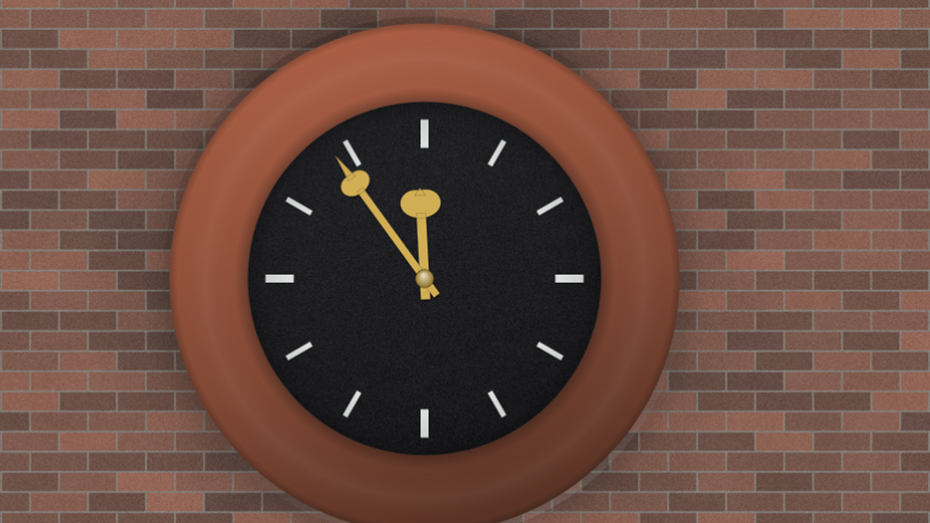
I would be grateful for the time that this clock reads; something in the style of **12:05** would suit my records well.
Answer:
**11:54**
